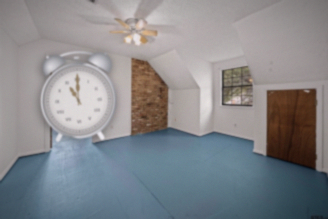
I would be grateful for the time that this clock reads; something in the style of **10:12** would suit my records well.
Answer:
**11:00**
